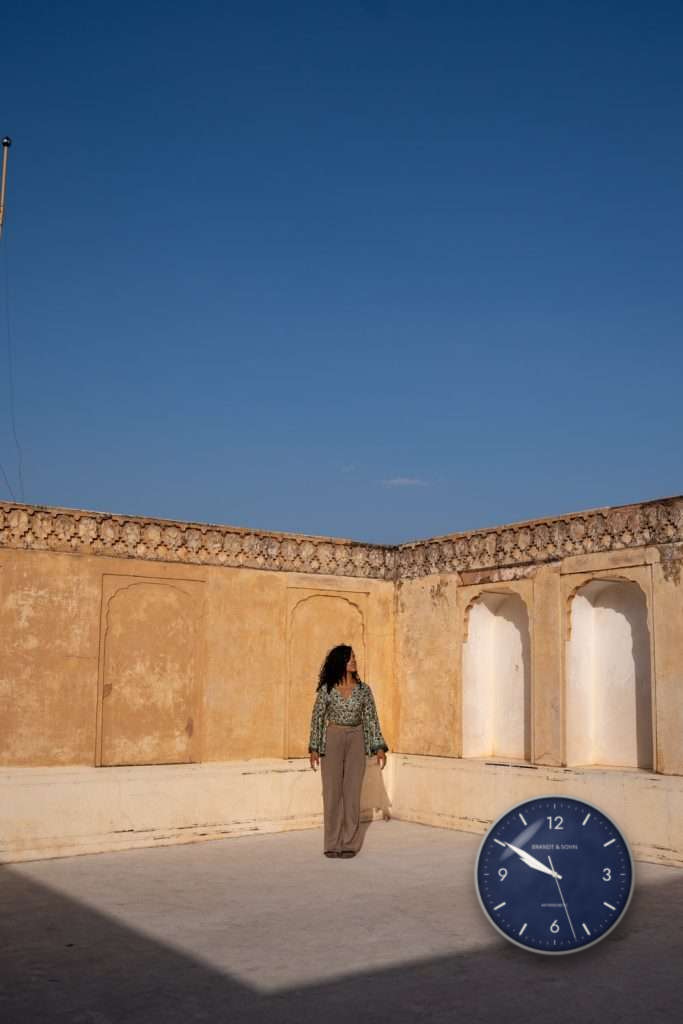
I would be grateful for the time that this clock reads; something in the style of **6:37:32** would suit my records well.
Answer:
**9:50:27**
